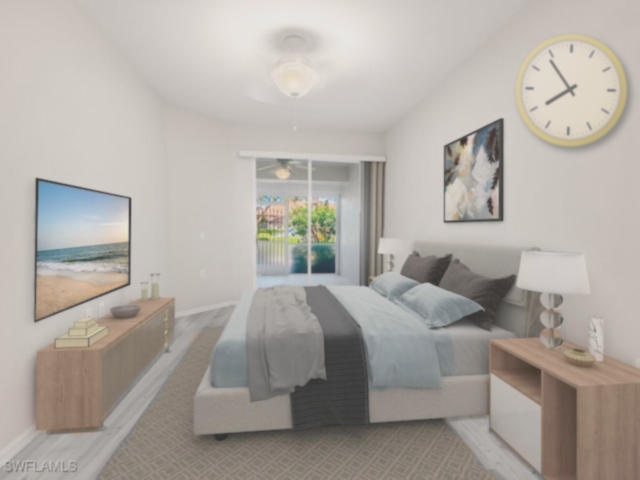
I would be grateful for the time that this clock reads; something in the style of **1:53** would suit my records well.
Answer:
**7:54**
